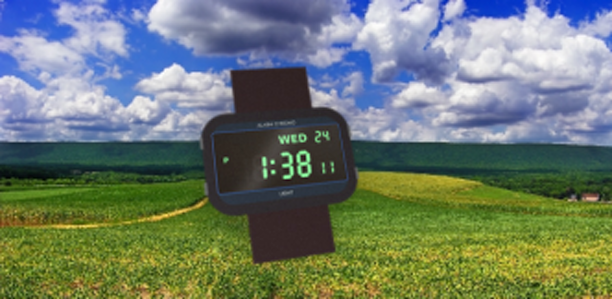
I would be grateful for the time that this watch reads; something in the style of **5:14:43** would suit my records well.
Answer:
**1:38:11**
